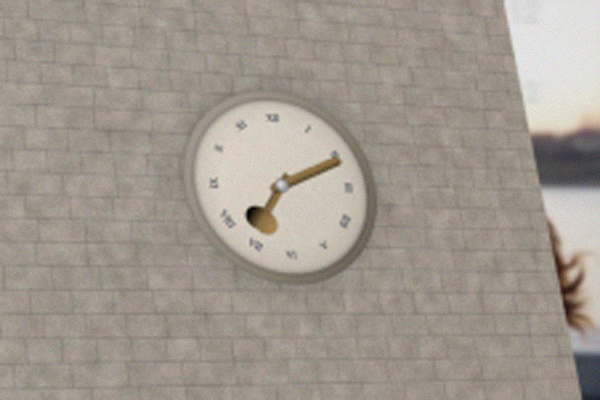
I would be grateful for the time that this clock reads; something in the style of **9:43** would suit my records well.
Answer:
**7:11**
